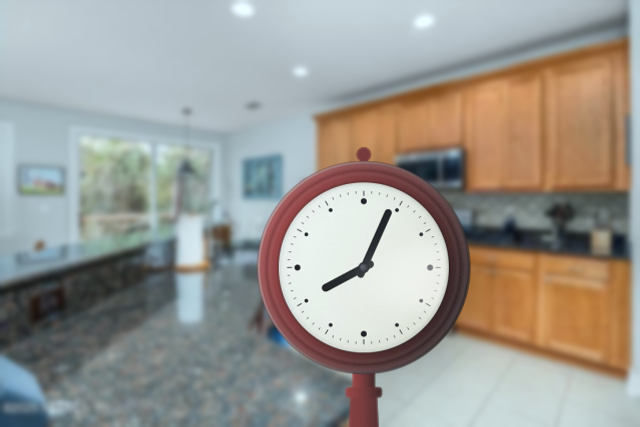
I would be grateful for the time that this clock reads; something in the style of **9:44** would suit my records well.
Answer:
**8:04**
